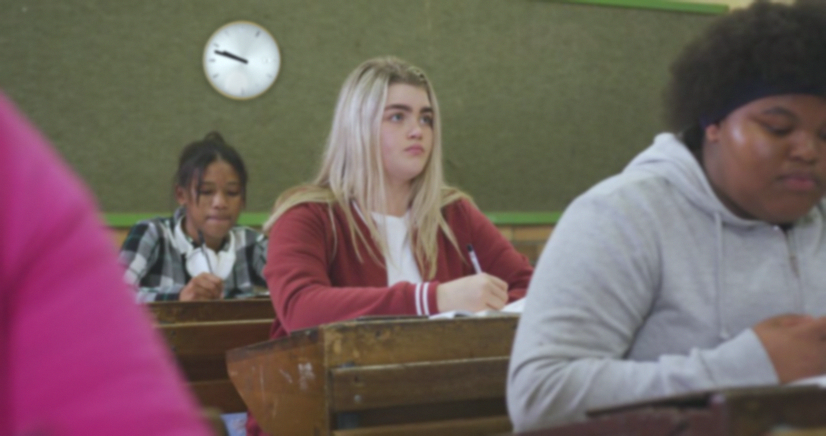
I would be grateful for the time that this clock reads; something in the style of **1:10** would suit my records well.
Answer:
**9:48**
